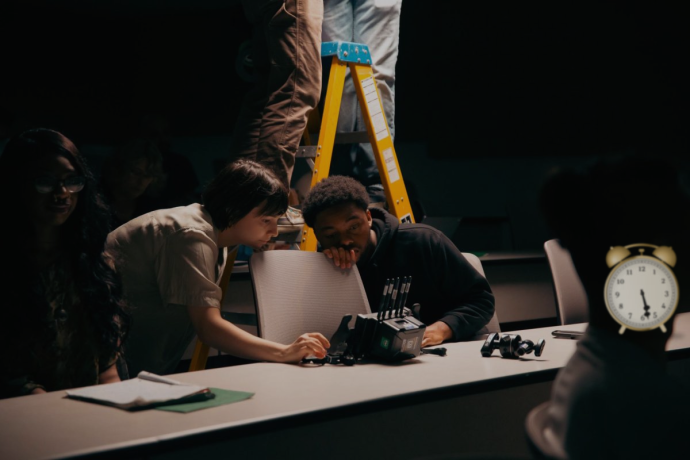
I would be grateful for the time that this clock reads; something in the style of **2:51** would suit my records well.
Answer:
**5:28**
